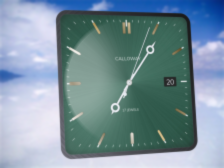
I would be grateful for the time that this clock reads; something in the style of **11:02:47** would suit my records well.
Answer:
**7:06:04**
